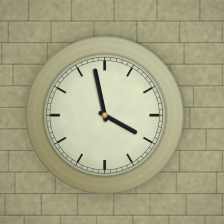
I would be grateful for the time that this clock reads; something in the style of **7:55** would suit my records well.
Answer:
**3:58**
